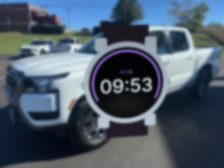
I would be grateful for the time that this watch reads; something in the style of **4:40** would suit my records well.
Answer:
**9:53**
